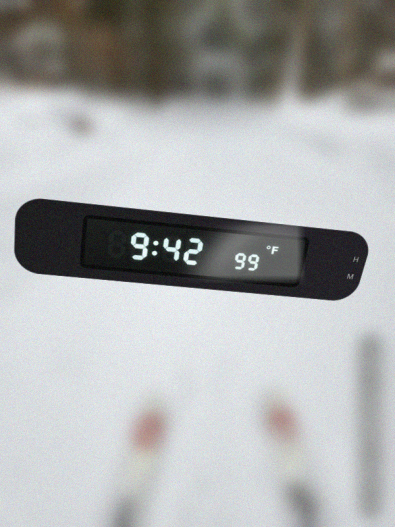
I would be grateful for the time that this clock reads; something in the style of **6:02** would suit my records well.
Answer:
**9:42**
